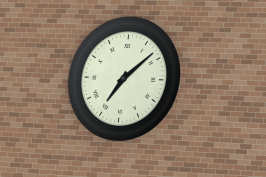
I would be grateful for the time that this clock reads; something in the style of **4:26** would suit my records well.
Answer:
**7:08**
